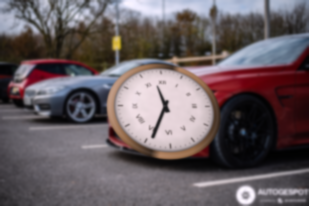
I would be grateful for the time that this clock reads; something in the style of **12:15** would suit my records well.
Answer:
**11:34**
